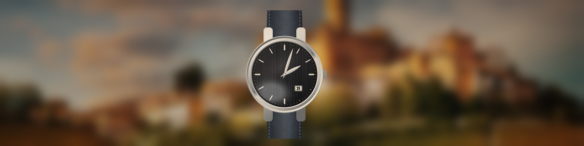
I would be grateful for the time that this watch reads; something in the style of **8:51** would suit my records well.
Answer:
**2:03**
